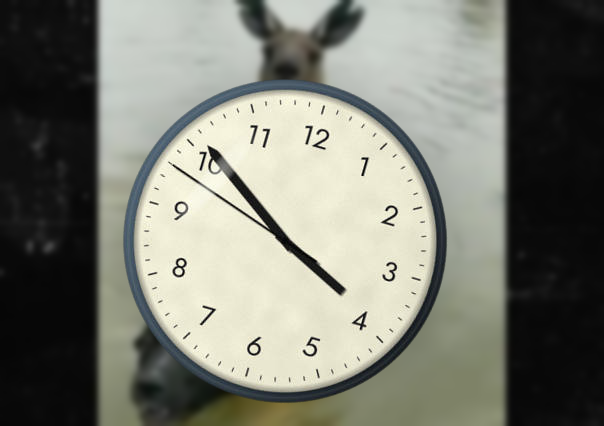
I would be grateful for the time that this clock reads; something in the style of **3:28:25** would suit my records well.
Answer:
**3:50:48**
